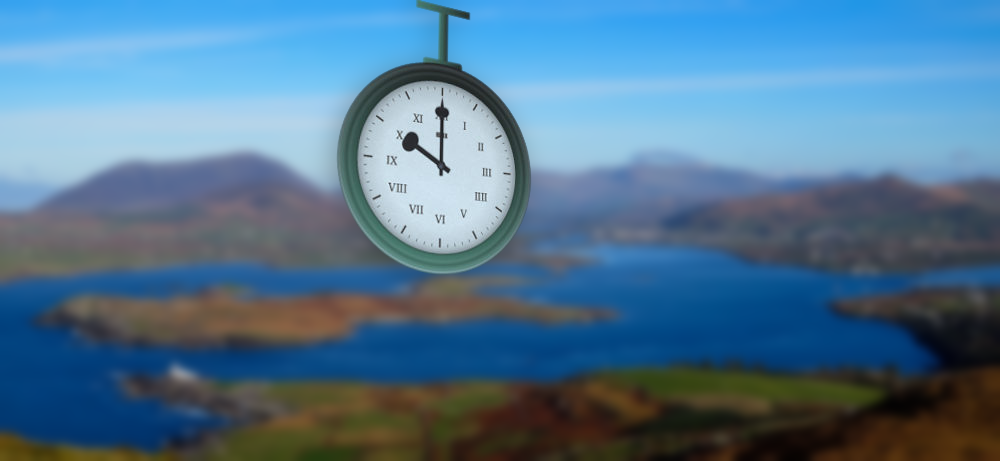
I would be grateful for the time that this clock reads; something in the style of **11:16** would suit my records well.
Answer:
**10:00**
